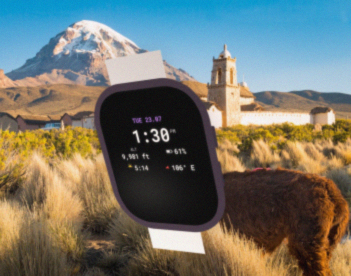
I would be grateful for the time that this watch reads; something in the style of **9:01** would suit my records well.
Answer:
**1:30**
